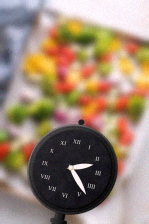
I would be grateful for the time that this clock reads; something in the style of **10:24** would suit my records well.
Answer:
**2:23**
